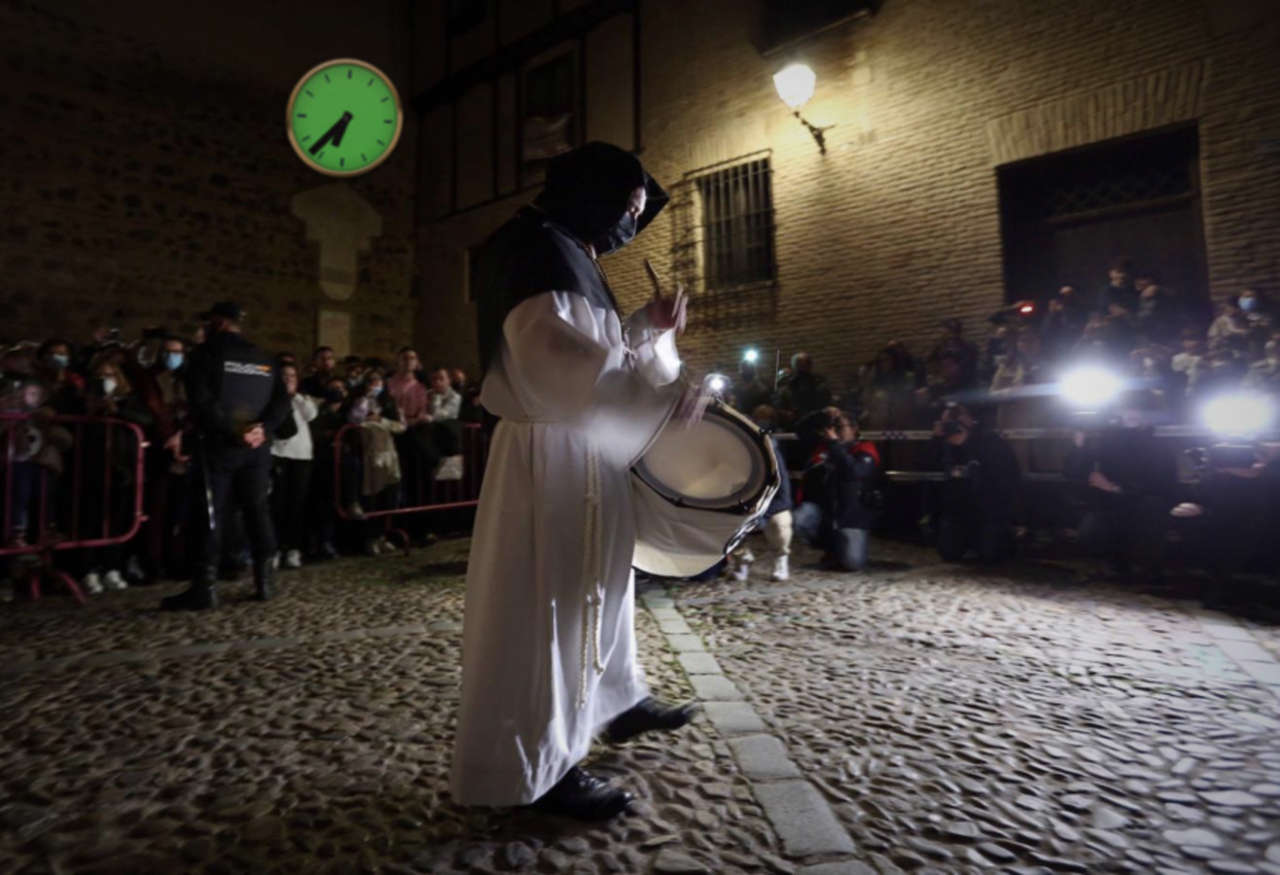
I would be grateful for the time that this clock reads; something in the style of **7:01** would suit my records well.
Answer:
**6:37**
